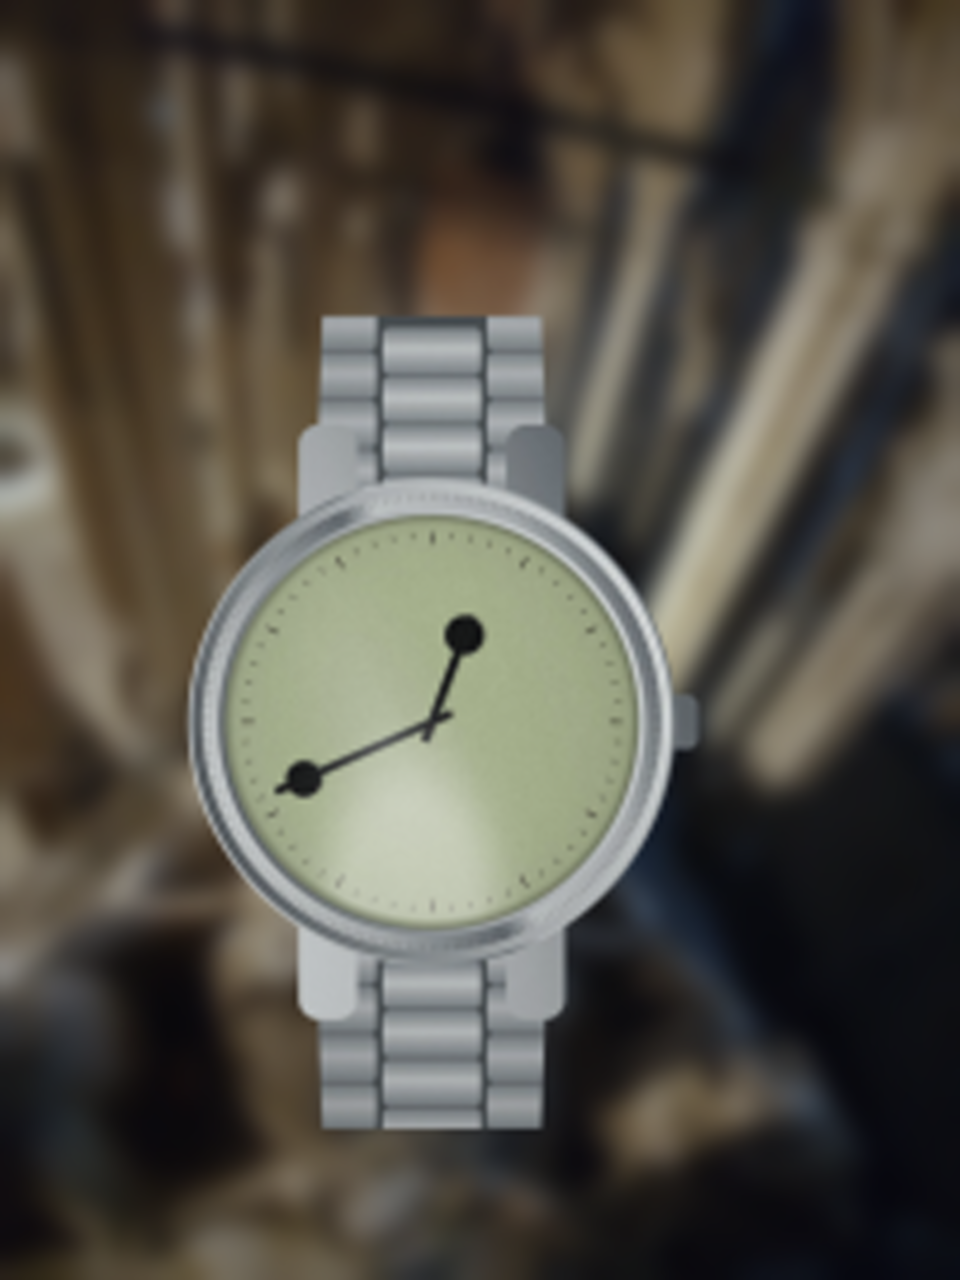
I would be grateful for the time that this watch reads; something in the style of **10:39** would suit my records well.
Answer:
**12:41**
